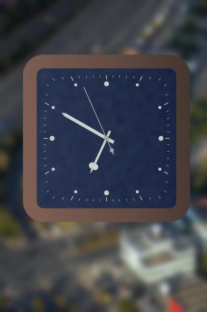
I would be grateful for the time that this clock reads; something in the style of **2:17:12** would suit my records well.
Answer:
**6:49:56**
